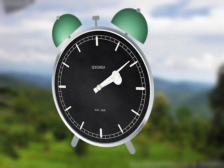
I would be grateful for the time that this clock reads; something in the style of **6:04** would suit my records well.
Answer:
**2:09**
